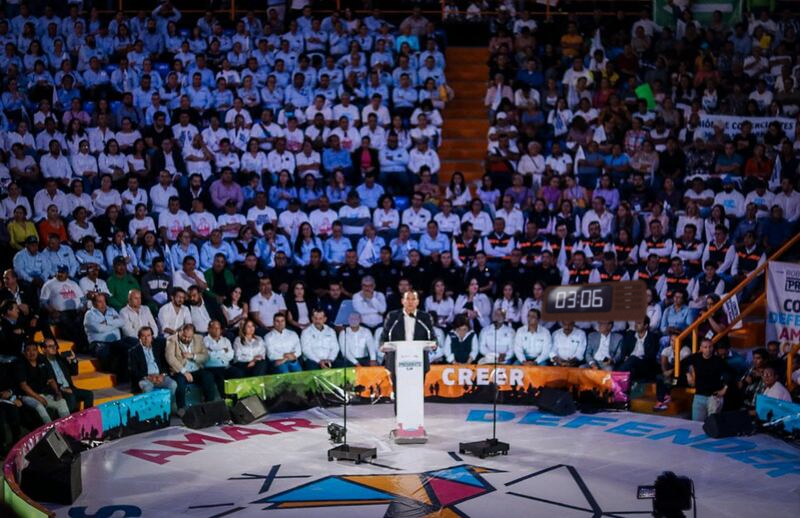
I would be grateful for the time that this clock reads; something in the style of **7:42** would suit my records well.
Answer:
**3:06**
